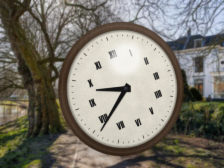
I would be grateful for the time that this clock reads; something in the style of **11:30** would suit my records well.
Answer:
**9:39**
